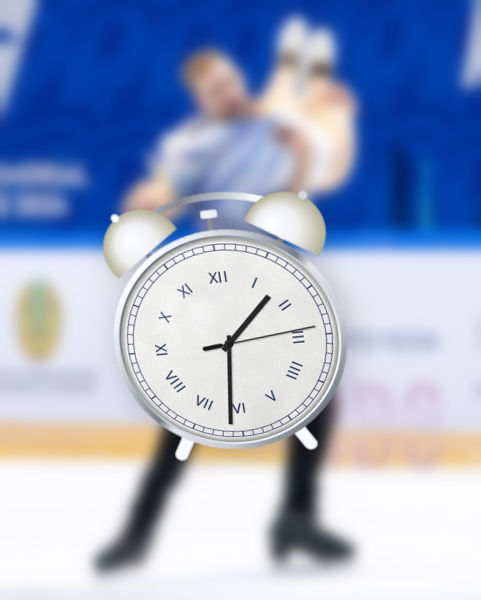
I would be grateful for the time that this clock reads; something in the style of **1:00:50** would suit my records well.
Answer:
**1:31:14**
